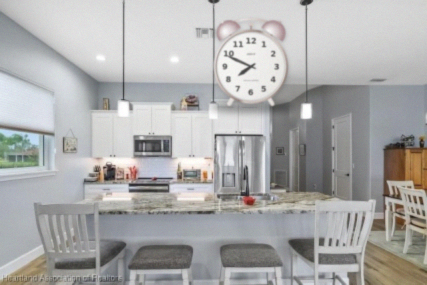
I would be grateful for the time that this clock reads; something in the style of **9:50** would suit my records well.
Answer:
**7:49**
